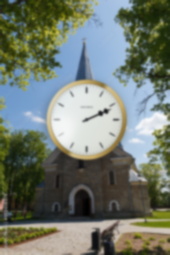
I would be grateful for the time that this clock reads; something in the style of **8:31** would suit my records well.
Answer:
**2:11**
